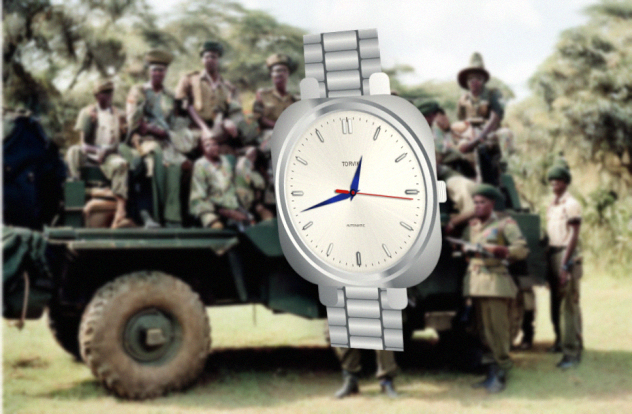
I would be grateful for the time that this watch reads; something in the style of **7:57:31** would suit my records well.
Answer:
**12:42:16**
